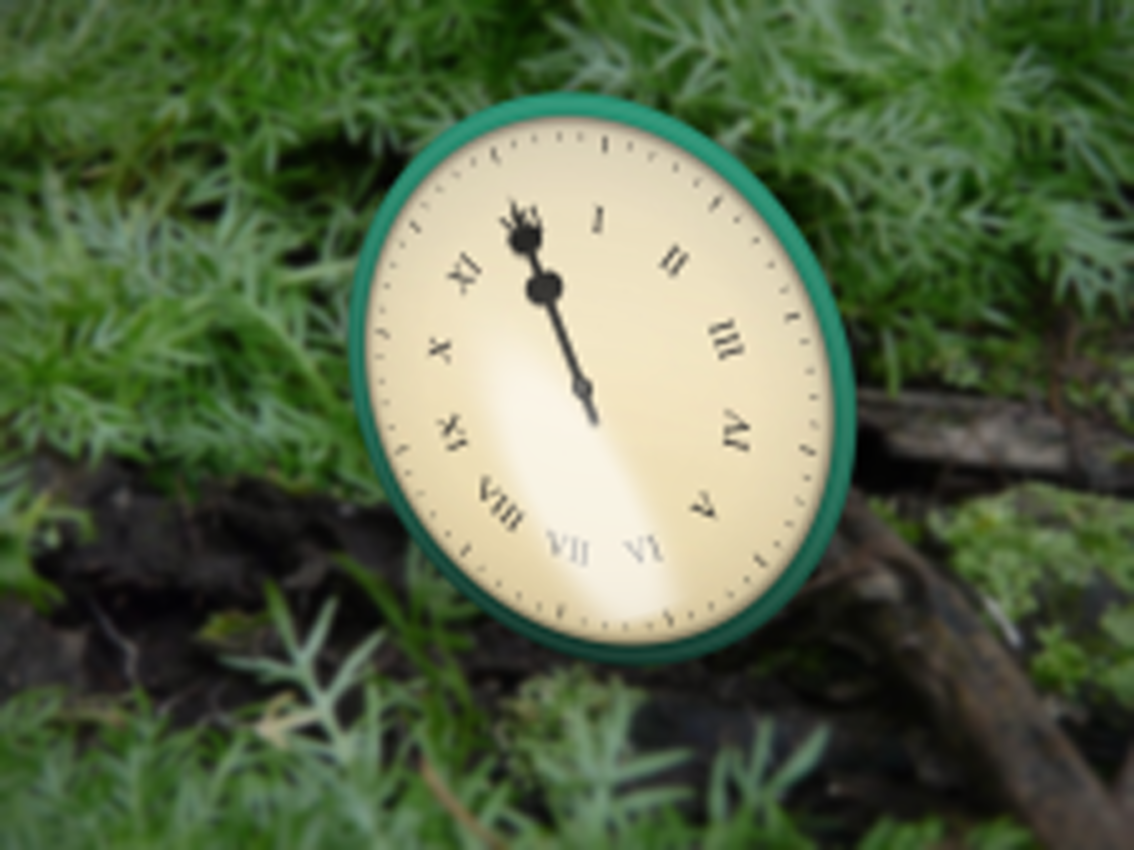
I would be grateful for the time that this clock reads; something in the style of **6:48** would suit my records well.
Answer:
**12:00**
